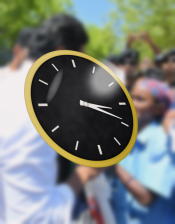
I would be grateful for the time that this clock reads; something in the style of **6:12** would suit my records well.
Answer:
**3:19**
